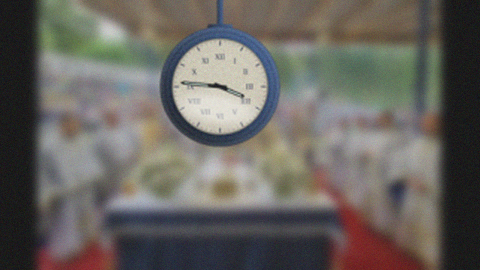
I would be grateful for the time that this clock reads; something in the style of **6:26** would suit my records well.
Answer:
**3:46**
